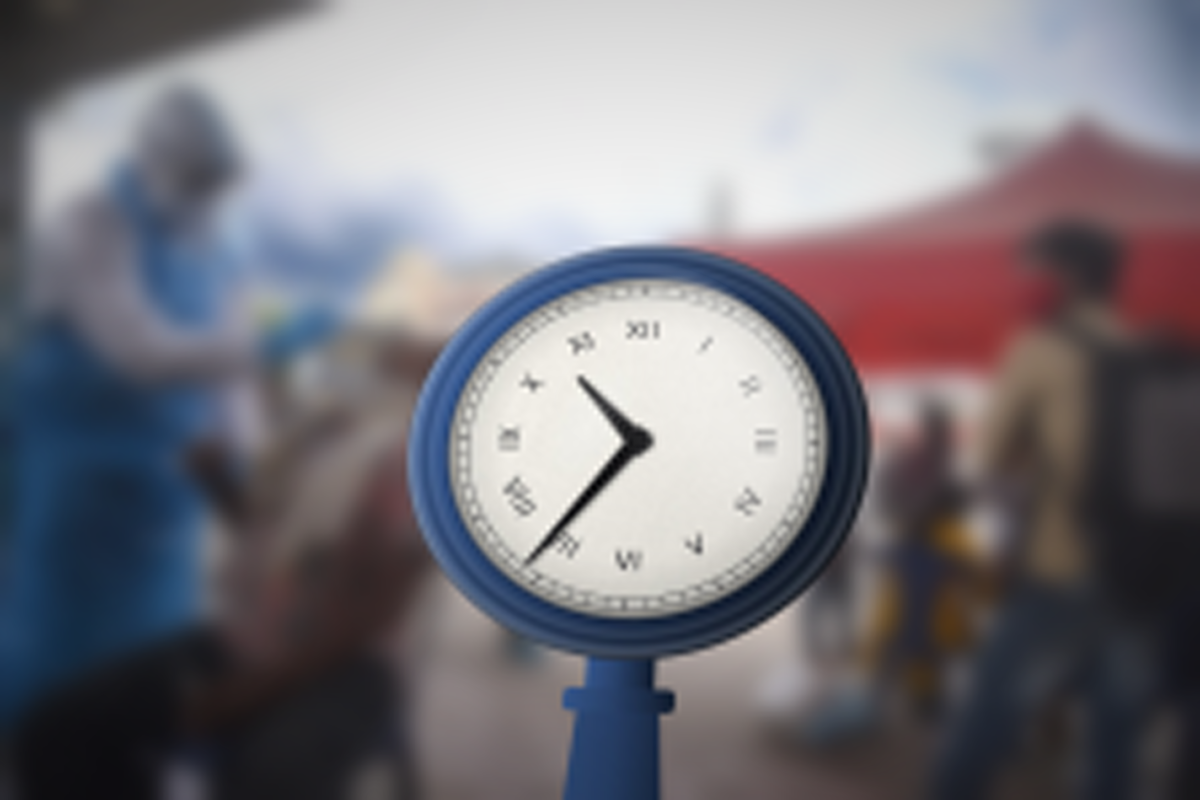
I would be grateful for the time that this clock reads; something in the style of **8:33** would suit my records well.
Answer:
**10:36**
